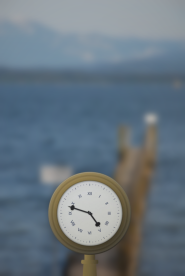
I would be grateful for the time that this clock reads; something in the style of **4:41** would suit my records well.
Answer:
**4:48**
